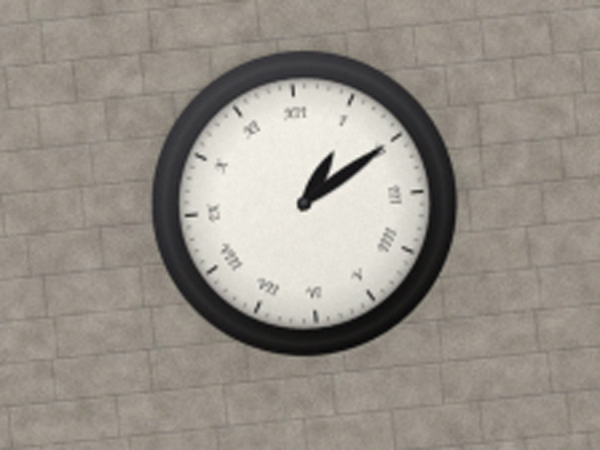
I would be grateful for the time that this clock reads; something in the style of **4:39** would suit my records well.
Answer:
**1:10**
